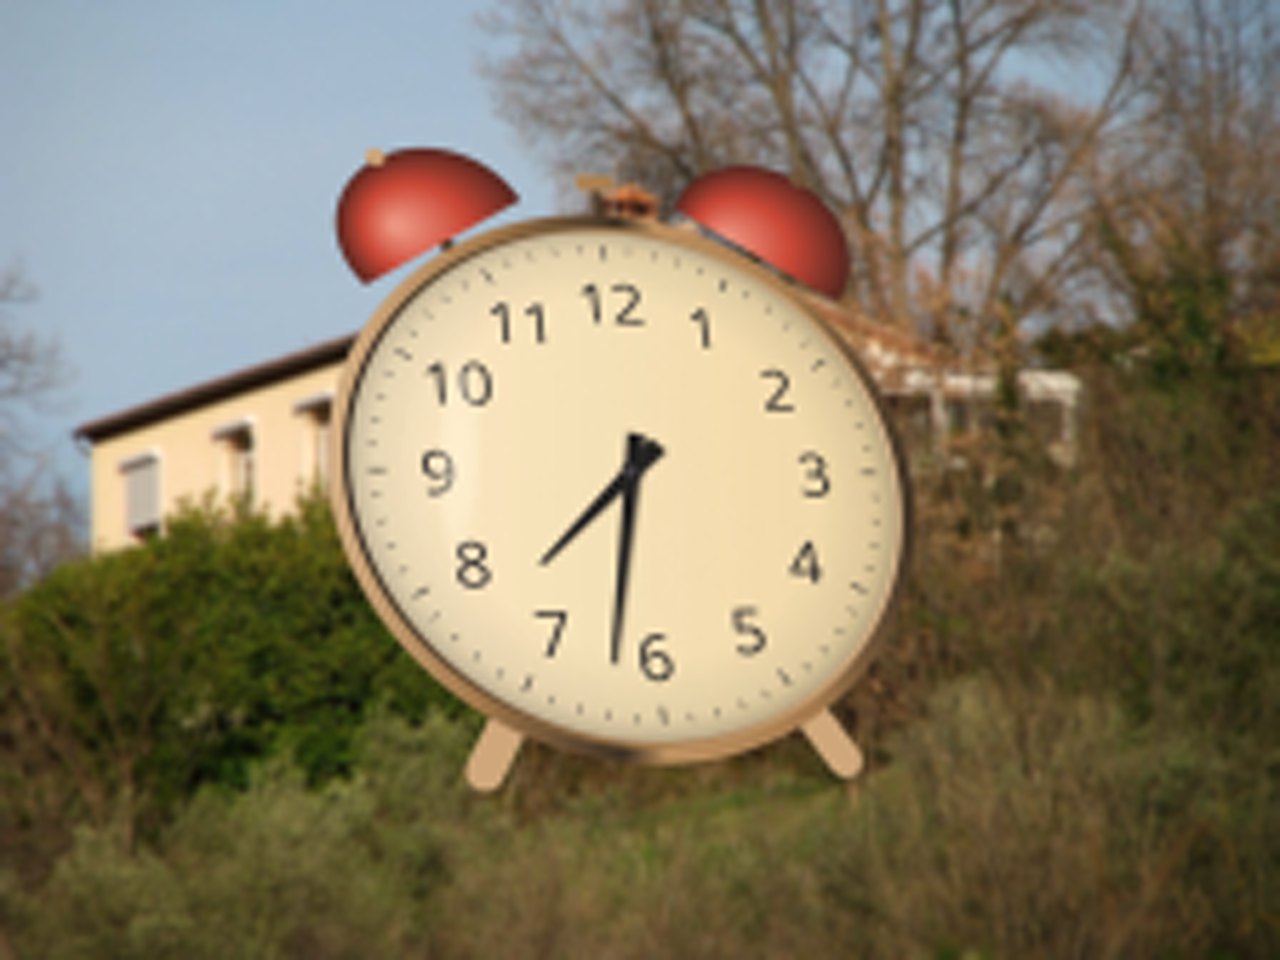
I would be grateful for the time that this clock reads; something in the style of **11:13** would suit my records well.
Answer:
**7:32**
